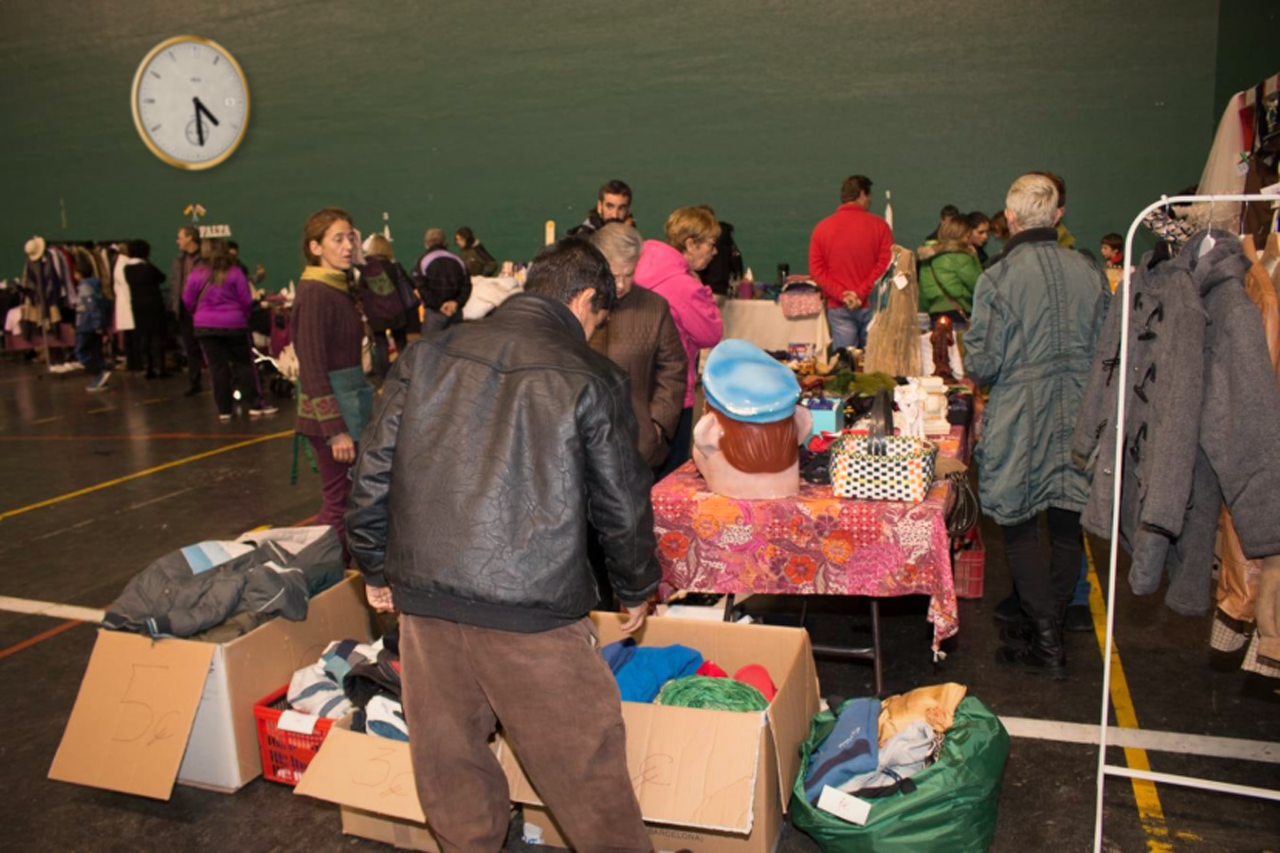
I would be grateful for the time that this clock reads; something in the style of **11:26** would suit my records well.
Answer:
**4:29**
